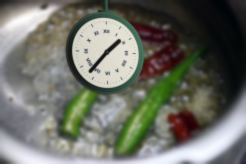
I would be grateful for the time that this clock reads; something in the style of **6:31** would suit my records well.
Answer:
**1:37**
